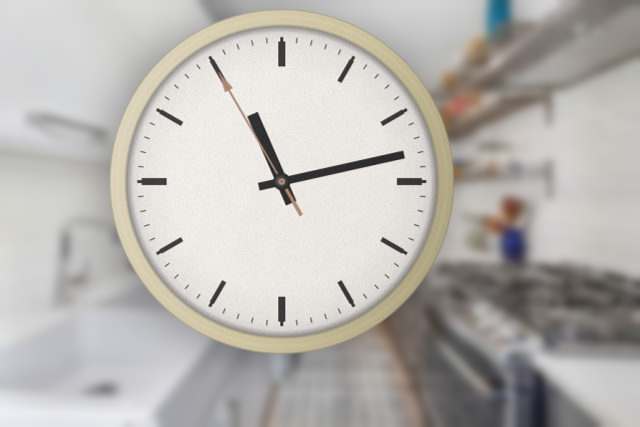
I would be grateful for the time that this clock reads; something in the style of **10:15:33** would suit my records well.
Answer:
**11:12:55**
